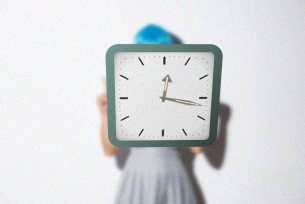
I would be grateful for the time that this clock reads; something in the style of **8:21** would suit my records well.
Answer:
**12:17**
